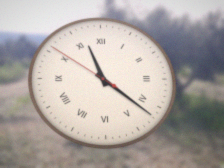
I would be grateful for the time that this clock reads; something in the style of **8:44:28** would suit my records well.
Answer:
**11:21:51**
